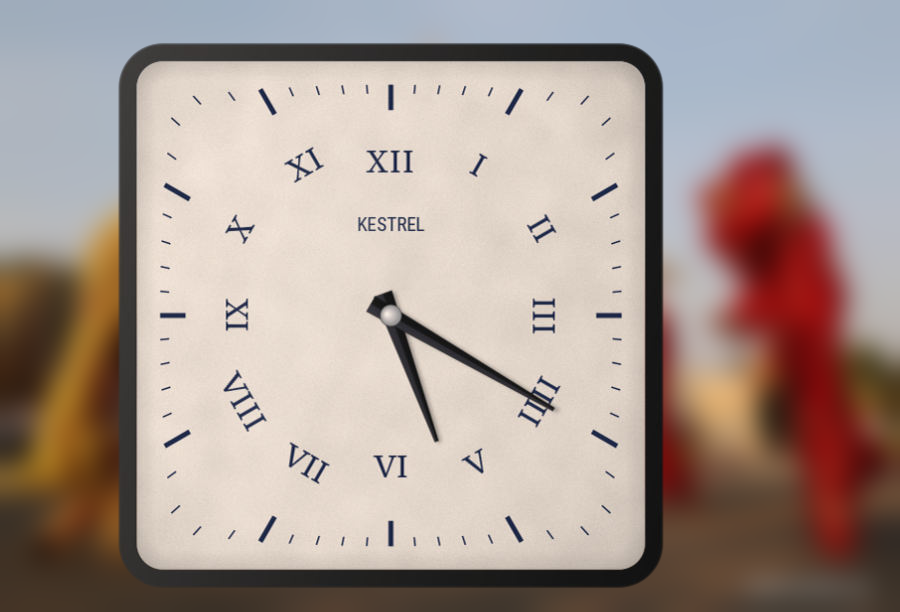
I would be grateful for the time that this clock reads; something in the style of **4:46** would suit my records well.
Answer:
**5:20**
